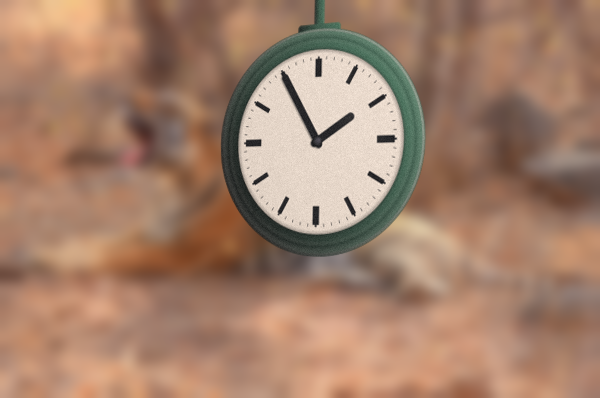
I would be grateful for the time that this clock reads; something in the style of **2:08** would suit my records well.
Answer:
**1:55**
